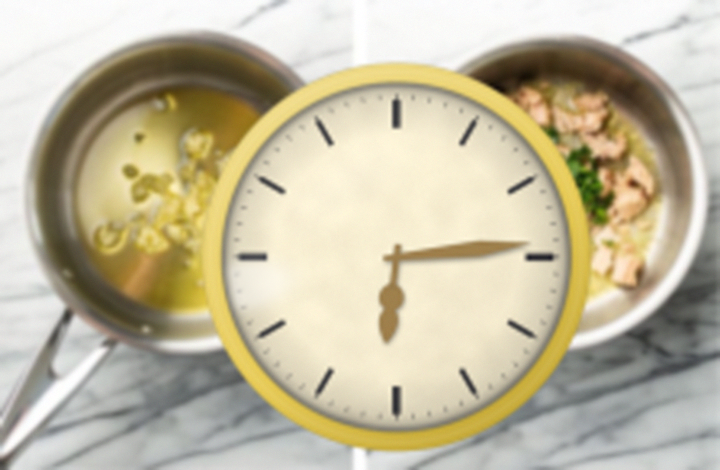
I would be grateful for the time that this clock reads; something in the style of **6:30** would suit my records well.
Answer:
**6:14**
